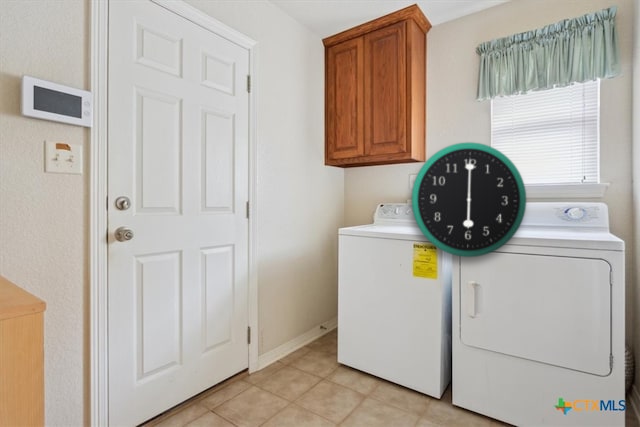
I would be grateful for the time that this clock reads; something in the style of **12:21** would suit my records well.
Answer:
**6:00**
